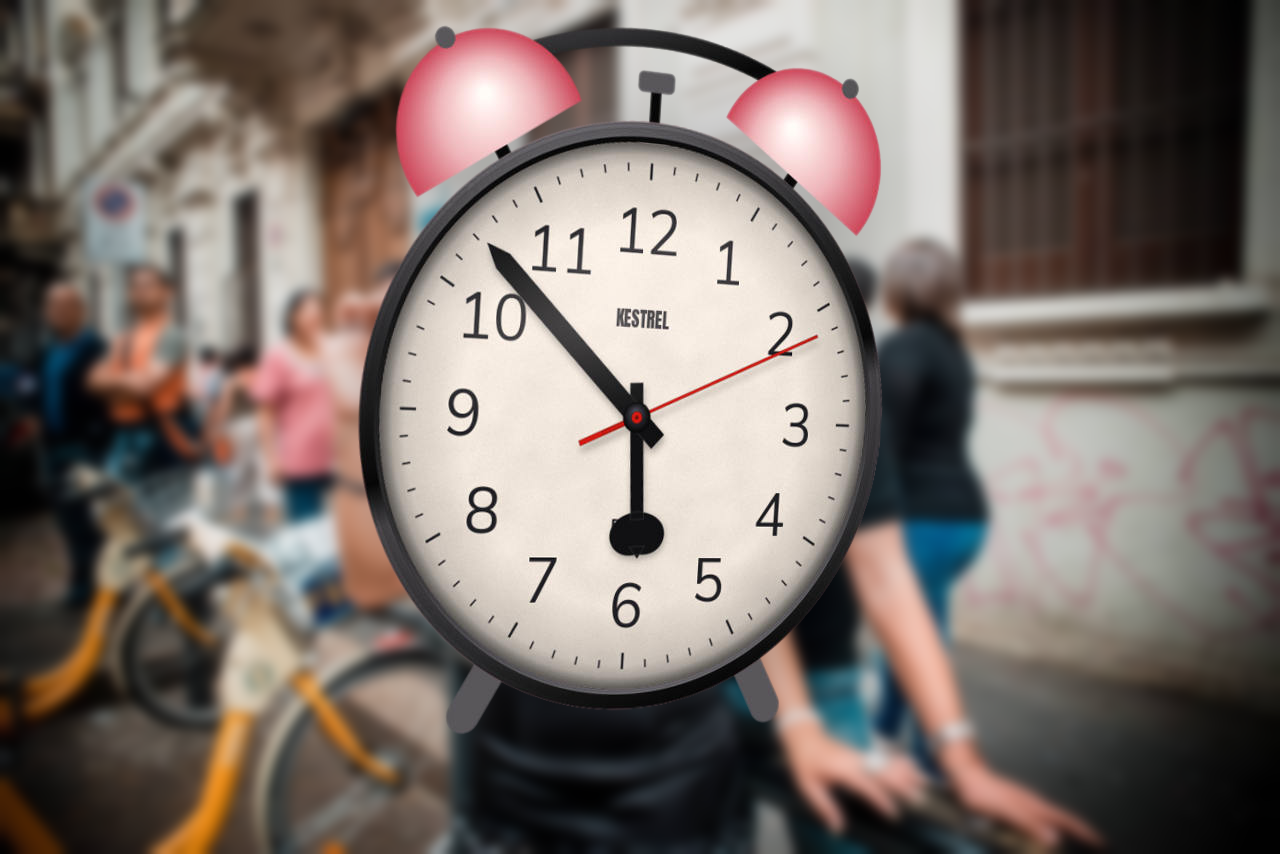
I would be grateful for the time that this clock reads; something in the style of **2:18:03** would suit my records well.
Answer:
**5:52:11**
